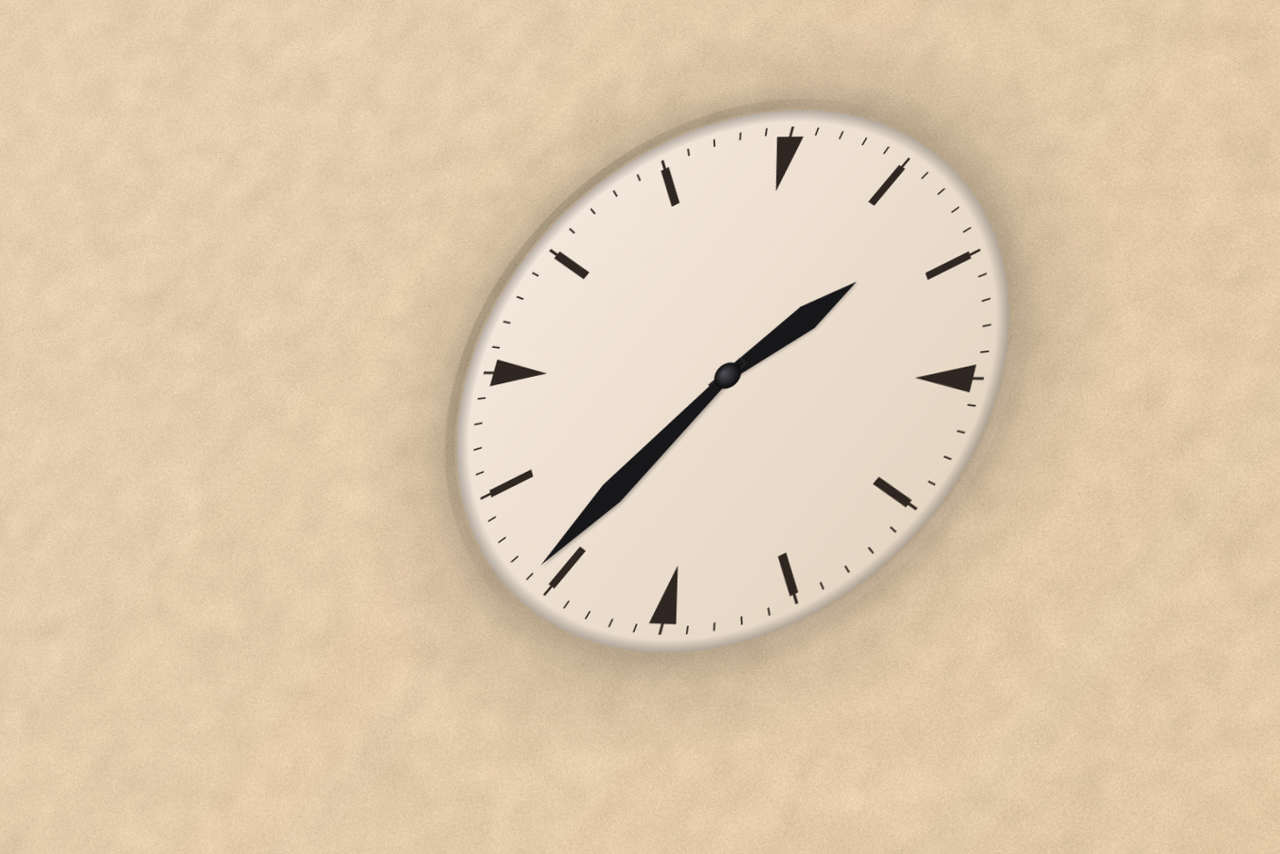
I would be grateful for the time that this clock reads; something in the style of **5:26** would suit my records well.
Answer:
**1:36**
